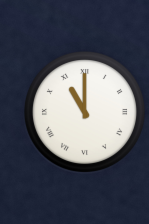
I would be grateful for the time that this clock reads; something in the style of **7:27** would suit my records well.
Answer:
**11:00**
